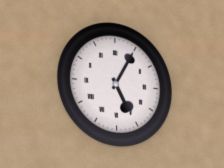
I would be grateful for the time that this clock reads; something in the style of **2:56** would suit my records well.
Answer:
**5:05**
